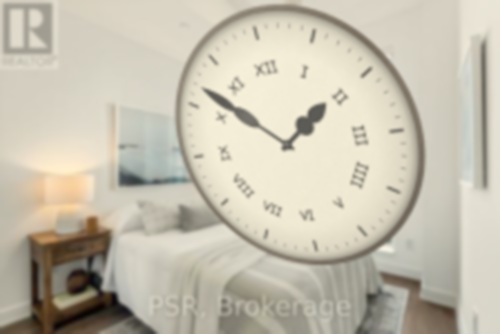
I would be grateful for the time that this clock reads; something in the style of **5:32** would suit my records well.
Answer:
**1:52**
